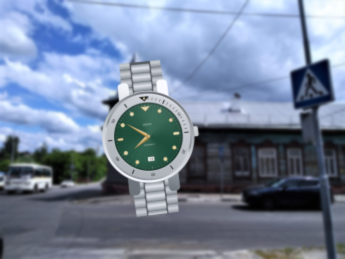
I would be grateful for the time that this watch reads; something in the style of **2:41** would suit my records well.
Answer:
**7:51**
